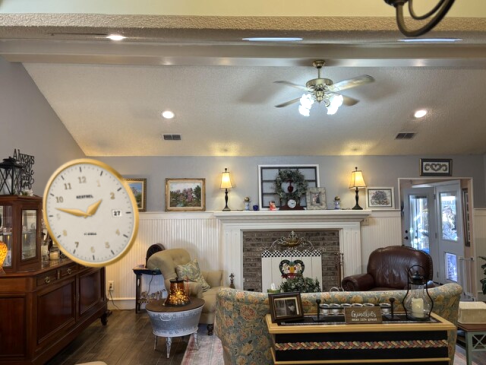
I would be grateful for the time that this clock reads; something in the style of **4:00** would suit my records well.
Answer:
**1:47**
